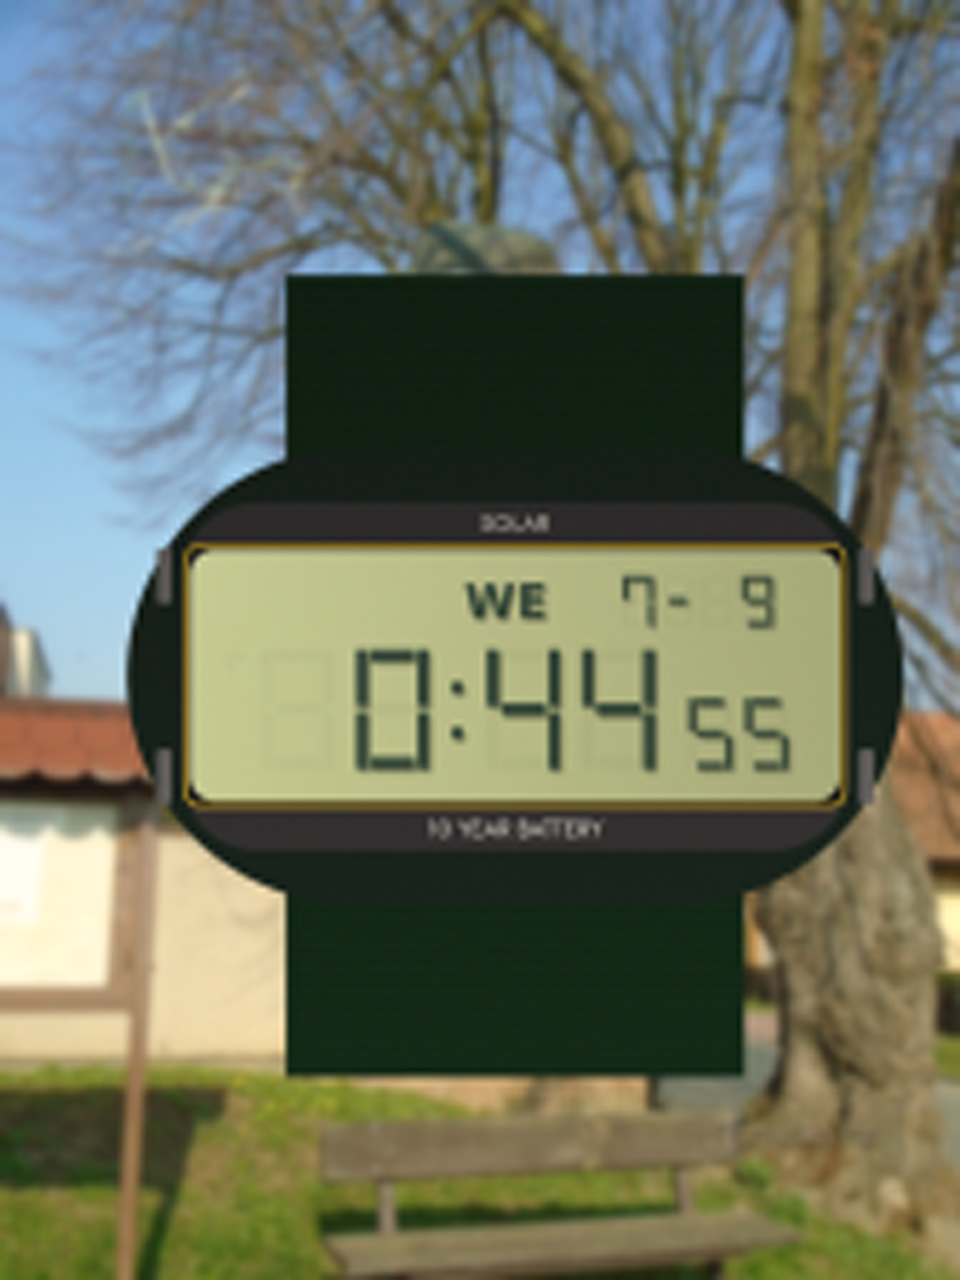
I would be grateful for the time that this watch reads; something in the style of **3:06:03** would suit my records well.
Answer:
**0:44:55**
